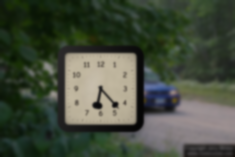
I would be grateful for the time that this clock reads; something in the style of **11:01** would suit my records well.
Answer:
**6:23**
